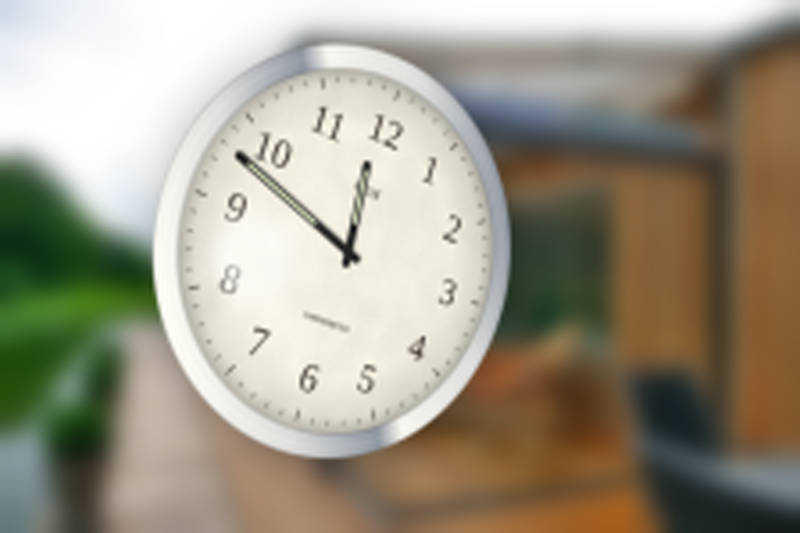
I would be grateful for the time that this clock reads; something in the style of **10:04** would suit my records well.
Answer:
**11:48**
